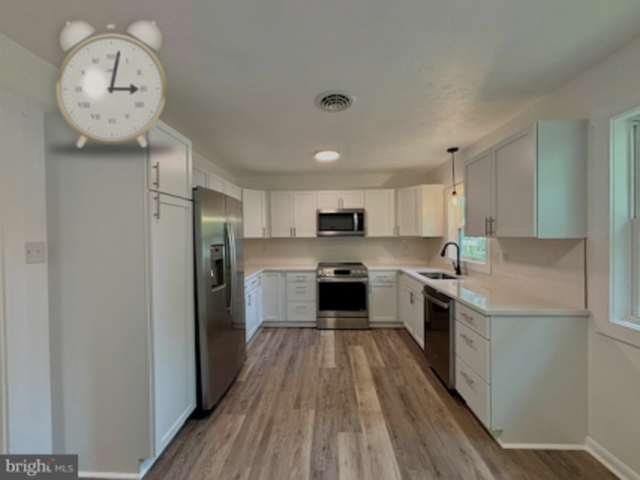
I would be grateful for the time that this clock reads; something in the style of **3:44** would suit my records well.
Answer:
**3:02**
